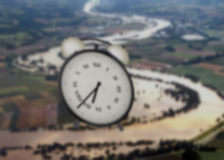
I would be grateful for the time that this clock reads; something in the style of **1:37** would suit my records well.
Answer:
**6:37**
